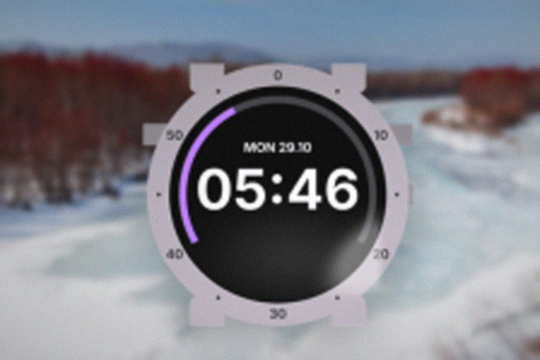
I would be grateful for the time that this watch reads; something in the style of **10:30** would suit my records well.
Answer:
**5:46**
